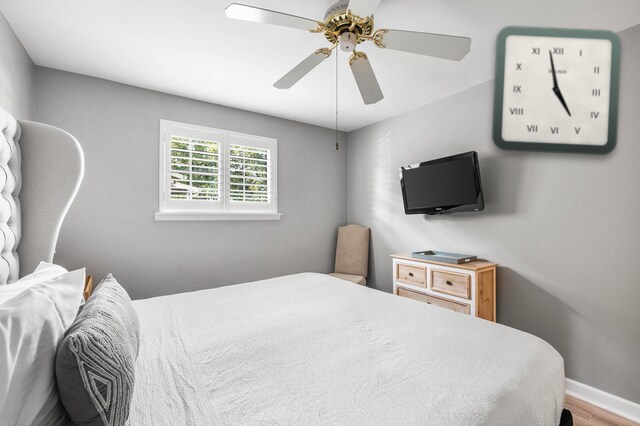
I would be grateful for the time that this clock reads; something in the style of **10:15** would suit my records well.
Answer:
**4:58**
